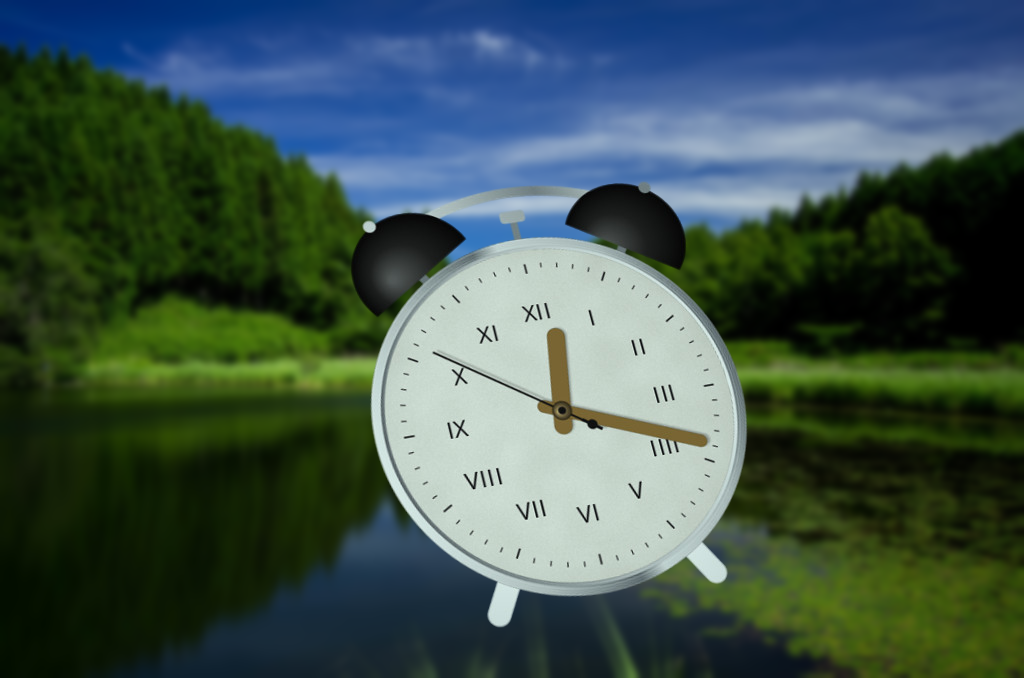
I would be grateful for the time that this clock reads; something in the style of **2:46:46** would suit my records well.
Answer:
**12:18:51**
